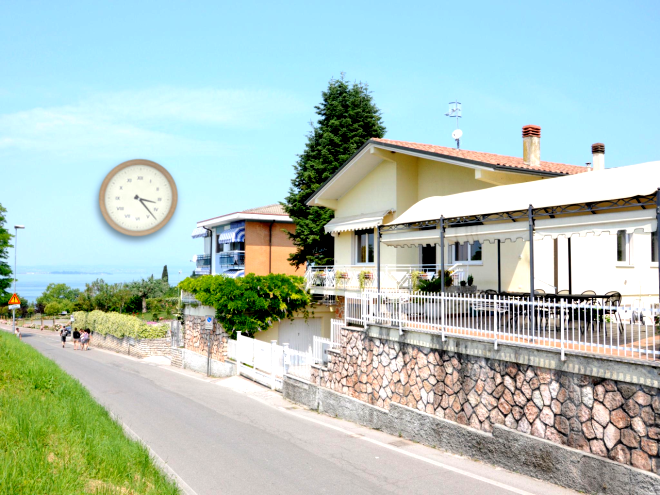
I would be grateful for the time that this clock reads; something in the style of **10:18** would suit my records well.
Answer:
**3:23**
